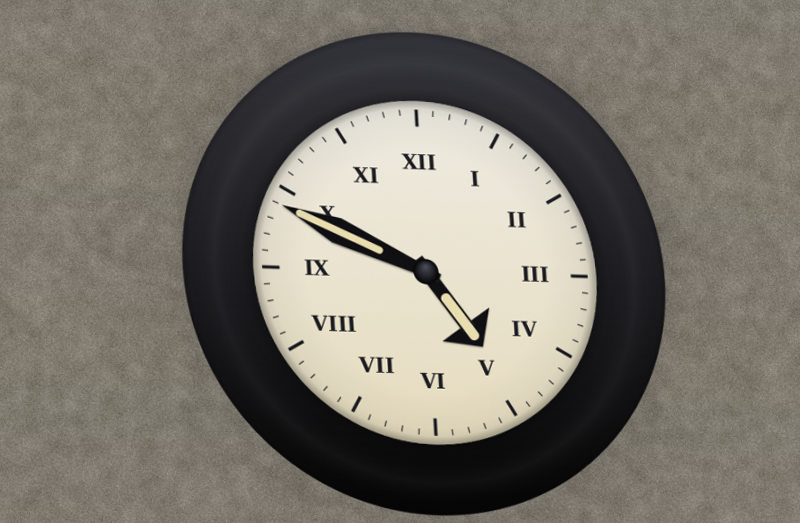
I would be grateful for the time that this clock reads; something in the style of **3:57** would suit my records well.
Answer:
**4:49**
